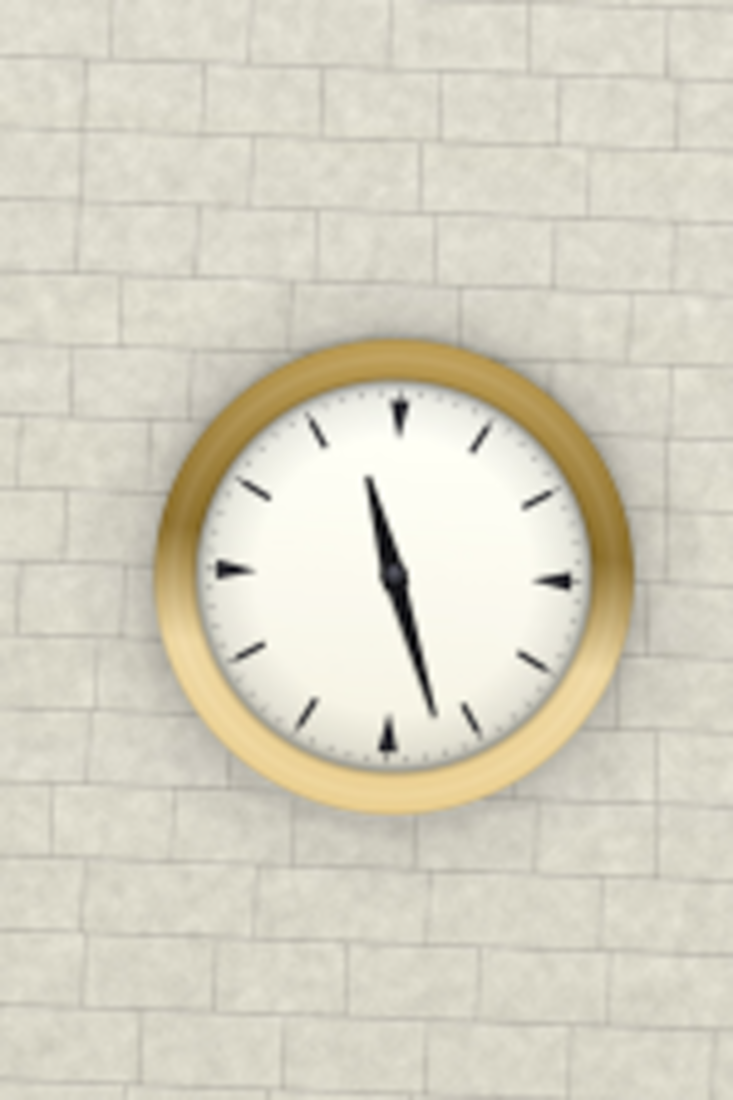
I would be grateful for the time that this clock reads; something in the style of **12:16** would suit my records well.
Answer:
**11:27**
